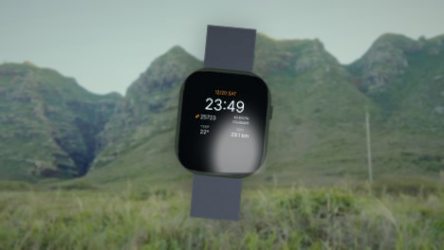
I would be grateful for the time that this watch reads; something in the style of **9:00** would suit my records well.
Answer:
**23:49**
